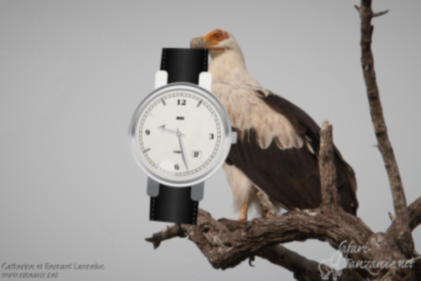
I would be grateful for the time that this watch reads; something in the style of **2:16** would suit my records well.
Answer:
**9:27**
